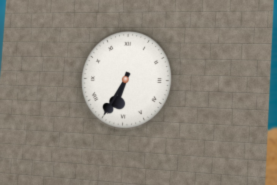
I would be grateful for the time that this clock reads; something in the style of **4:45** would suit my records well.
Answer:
**6:35**
